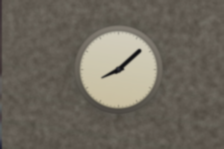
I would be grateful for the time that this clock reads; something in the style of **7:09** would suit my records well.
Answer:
**8:08**
